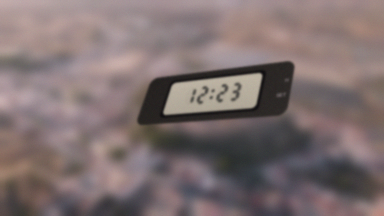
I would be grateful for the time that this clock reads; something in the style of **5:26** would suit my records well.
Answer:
**12:23**
